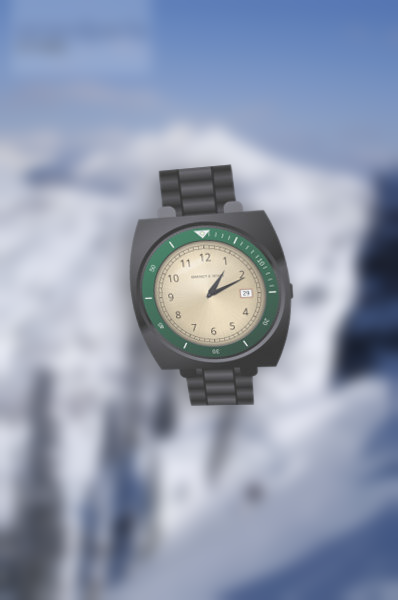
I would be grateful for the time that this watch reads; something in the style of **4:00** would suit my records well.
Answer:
**1:11**
